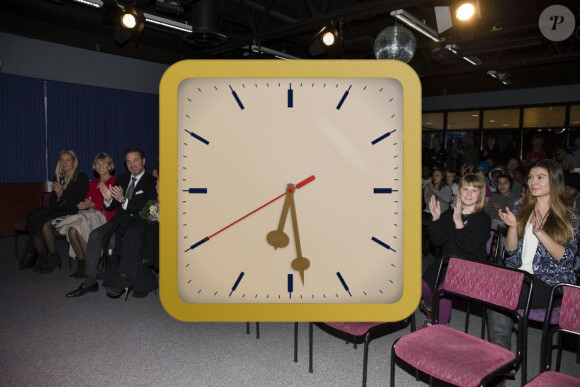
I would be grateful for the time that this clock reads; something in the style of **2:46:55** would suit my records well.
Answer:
**6:28:40**
